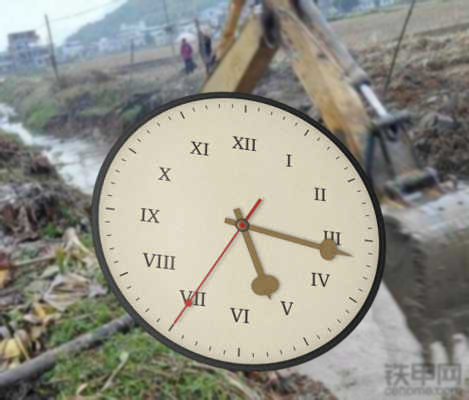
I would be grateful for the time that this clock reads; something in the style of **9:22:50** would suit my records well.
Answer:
**5:16:35**
